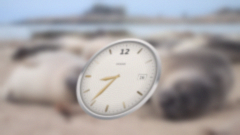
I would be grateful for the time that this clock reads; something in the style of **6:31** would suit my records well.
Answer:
**8:36**
